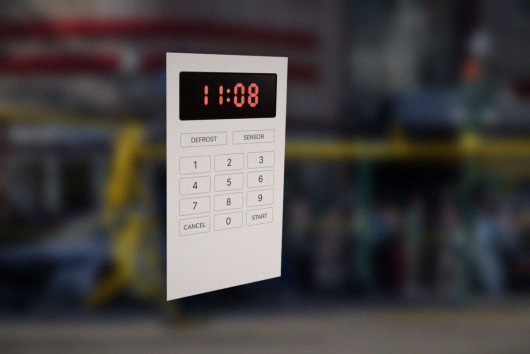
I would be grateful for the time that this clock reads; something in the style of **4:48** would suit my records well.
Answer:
**11:08**
